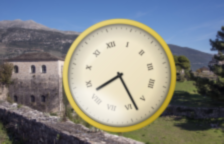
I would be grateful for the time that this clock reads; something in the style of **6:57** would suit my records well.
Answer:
**8:28**
